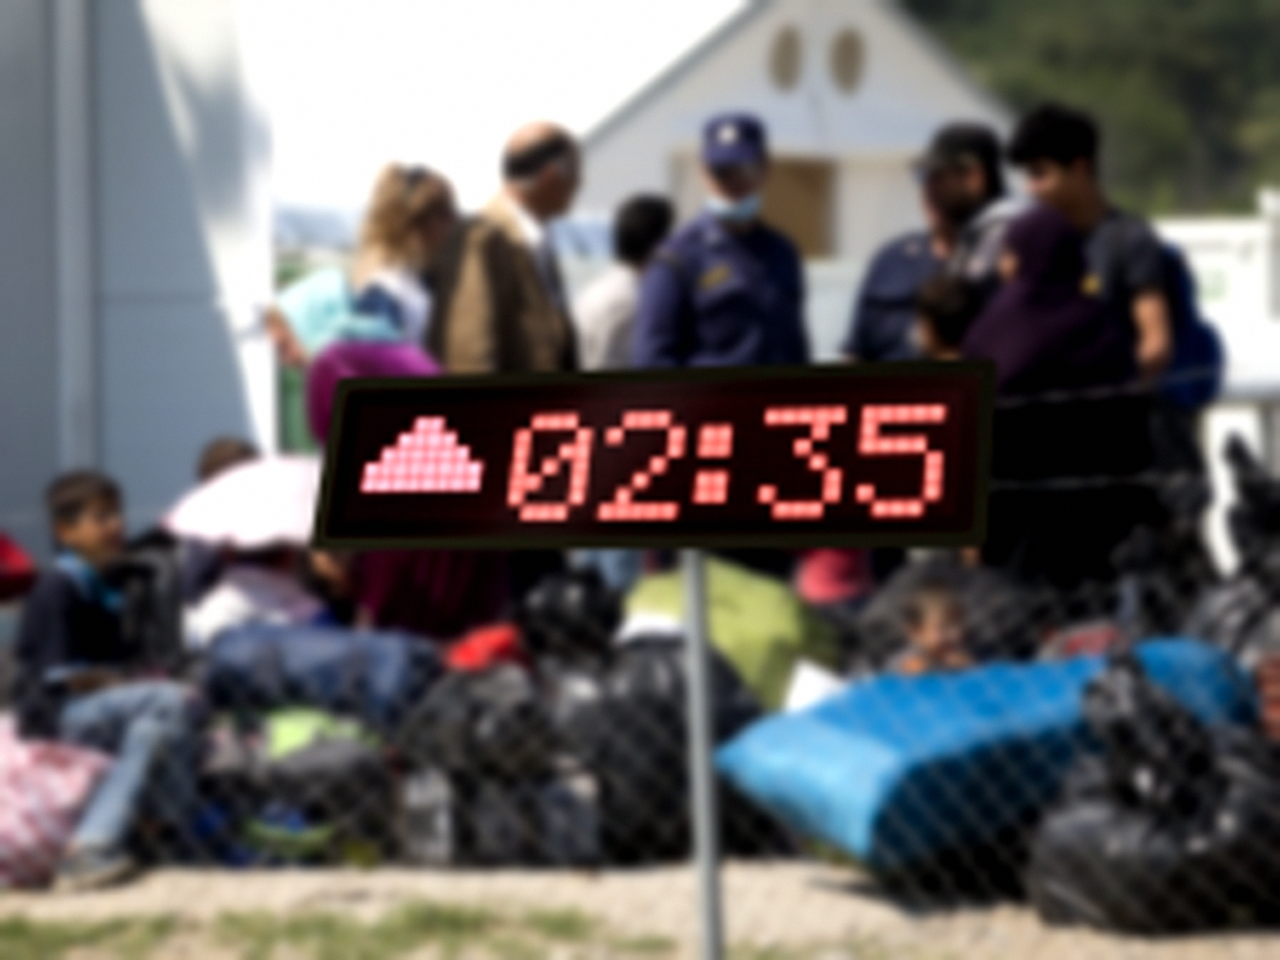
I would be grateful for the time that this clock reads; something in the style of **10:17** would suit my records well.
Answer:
**2:35**
